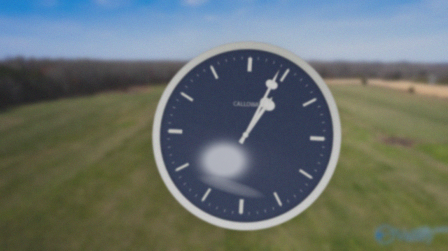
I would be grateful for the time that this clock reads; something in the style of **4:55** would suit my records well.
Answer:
**1:04**
